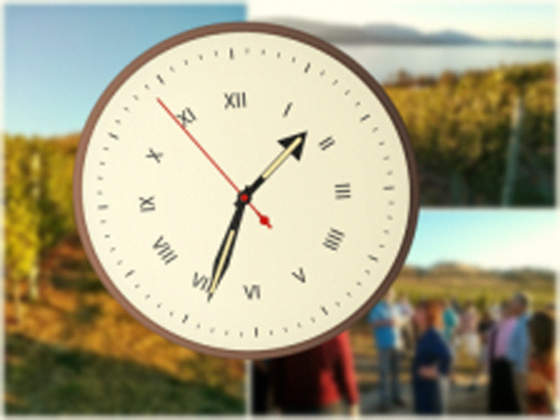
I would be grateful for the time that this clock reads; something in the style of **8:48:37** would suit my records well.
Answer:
**1:33:54**
